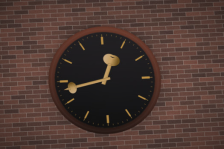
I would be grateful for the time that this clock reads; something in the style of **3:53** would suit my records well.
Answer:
**12:43**
